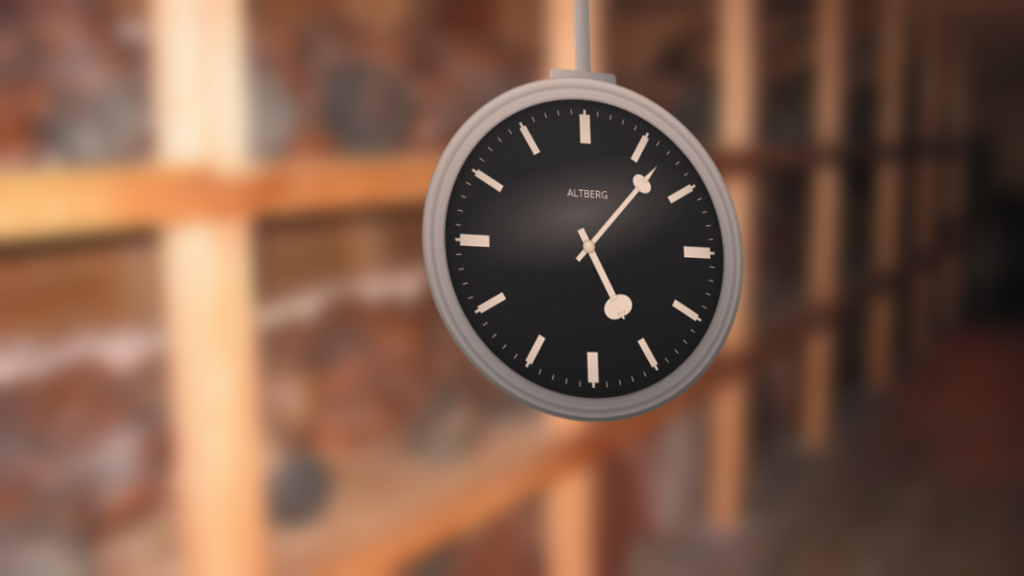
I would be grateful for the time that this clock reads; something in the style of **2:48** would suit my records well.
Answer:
**5:07**
